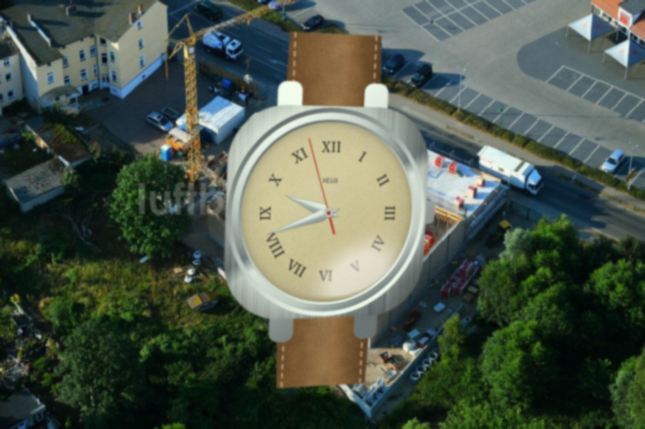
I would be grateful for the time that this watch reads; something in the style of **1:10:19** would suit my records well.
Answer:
**9:41:57**
